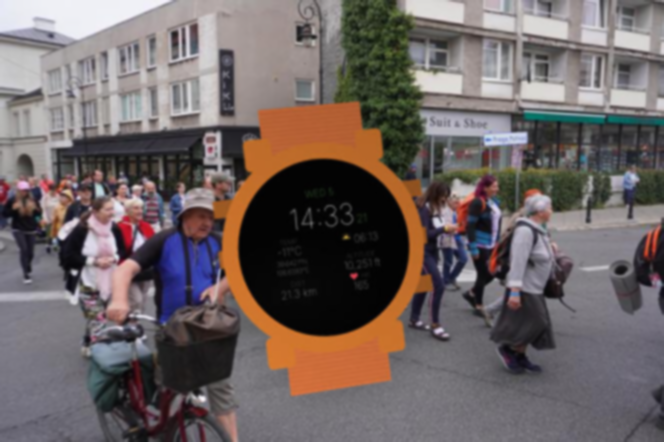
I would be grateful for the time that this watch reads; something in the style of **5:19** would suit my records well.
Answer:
**14:33**
